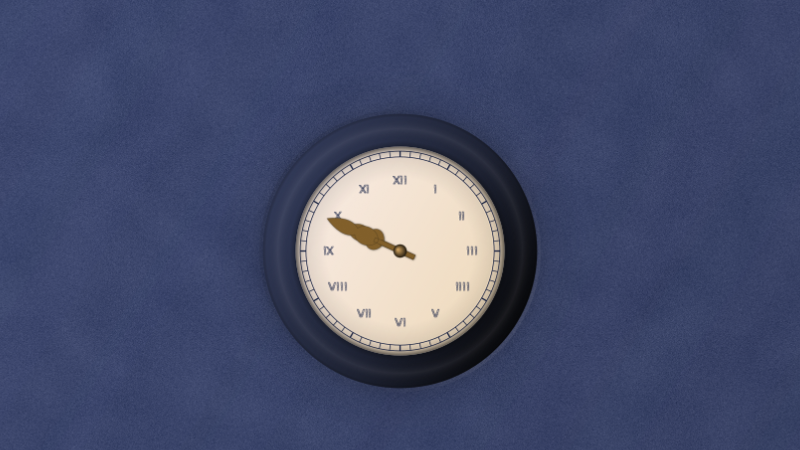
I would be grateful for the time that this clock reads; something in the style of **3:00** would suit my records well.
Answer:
**9:49**
